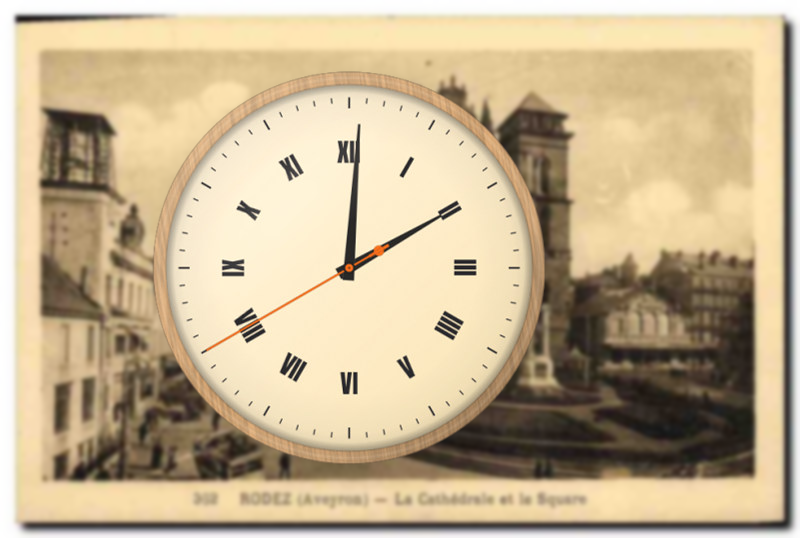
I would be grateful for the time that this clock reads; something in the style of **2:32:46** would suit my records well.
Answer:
**2:00:40**
